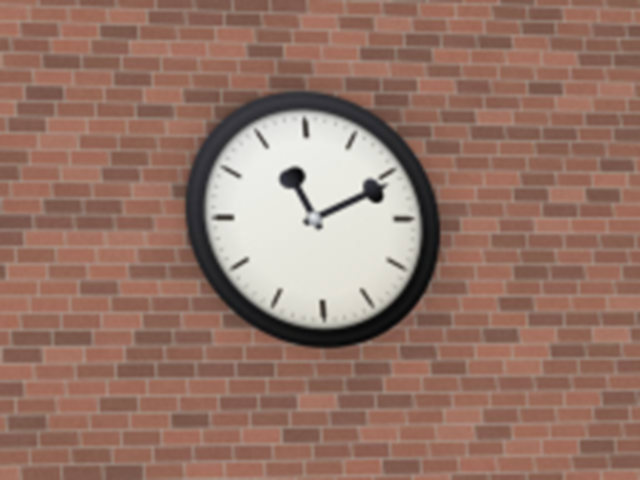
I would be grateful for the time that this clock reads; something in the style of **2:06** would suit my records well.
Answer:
**11:11**
